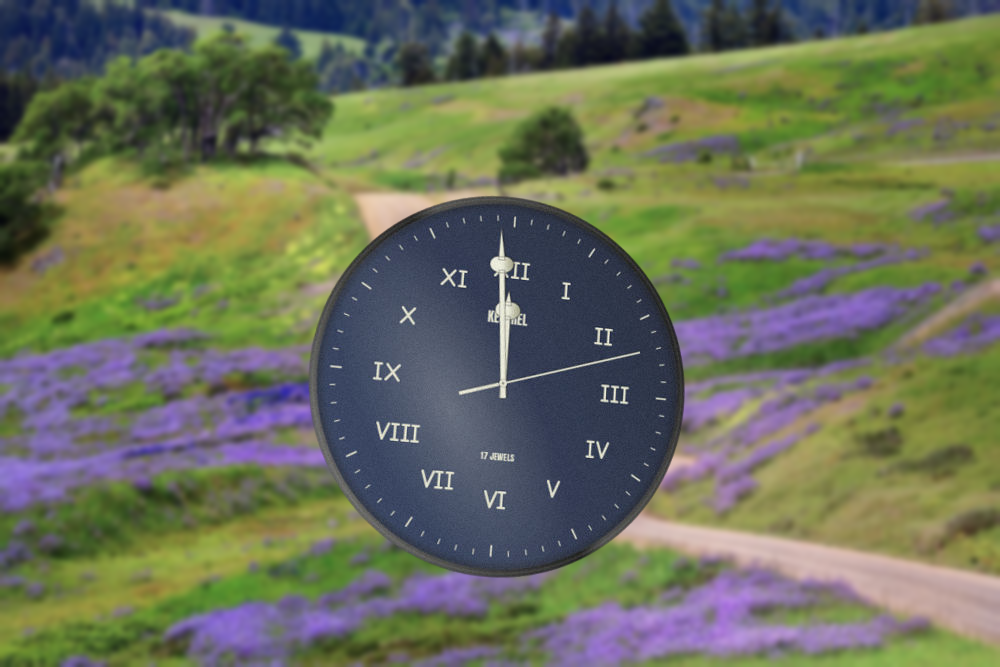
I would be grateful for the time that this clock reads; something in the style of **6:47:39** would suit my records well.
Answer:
**11:59:12**
